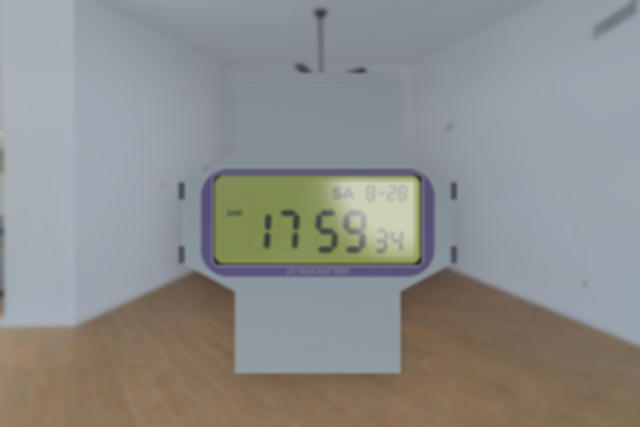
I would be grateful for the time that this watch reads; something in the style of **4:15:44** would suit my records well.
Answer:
**17:59:34**
